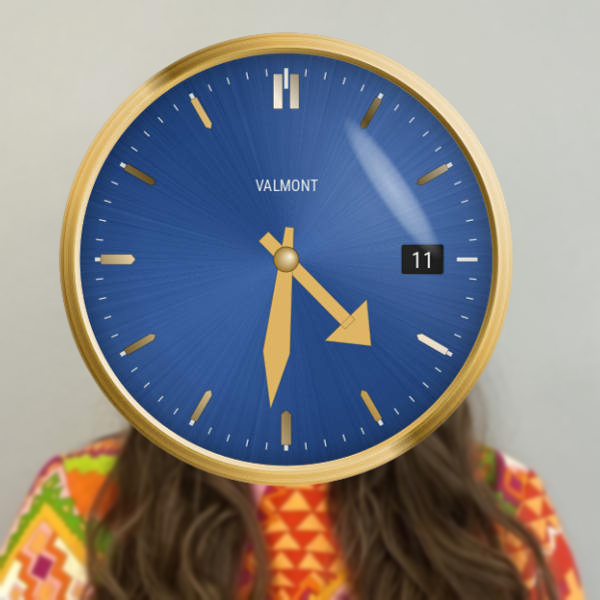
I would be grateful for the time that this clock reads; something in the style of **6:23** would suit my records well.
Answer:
**4:31**
